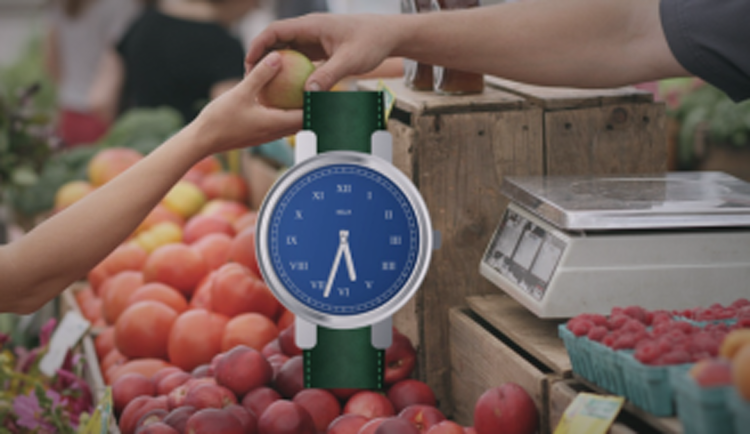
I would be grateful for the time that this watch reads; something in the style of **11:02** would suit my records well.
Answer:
**5:33**
